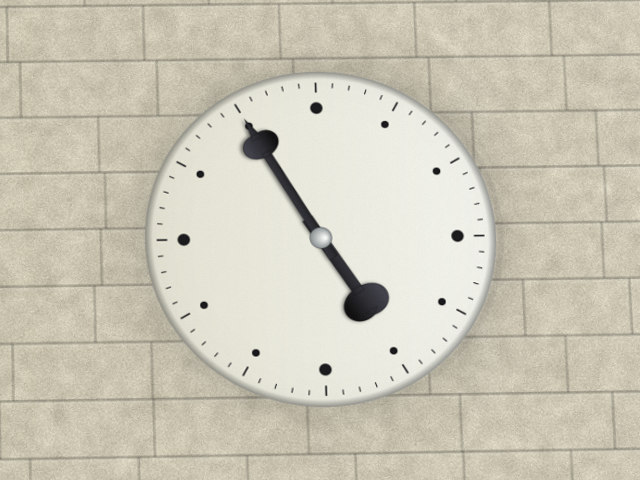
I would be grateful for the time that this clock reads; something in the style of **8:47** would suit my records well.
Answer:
**4:55**
